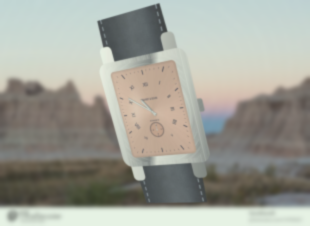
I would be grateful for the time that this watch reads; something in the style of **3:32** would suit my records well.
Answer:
**10:51**
